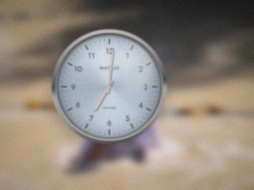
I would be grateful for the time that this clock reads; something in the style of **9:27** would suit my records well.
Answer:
**7:01**
